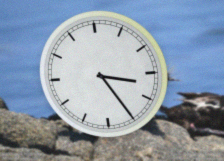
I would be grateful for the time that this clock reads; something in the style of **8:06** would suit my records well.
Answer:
**3:25**
